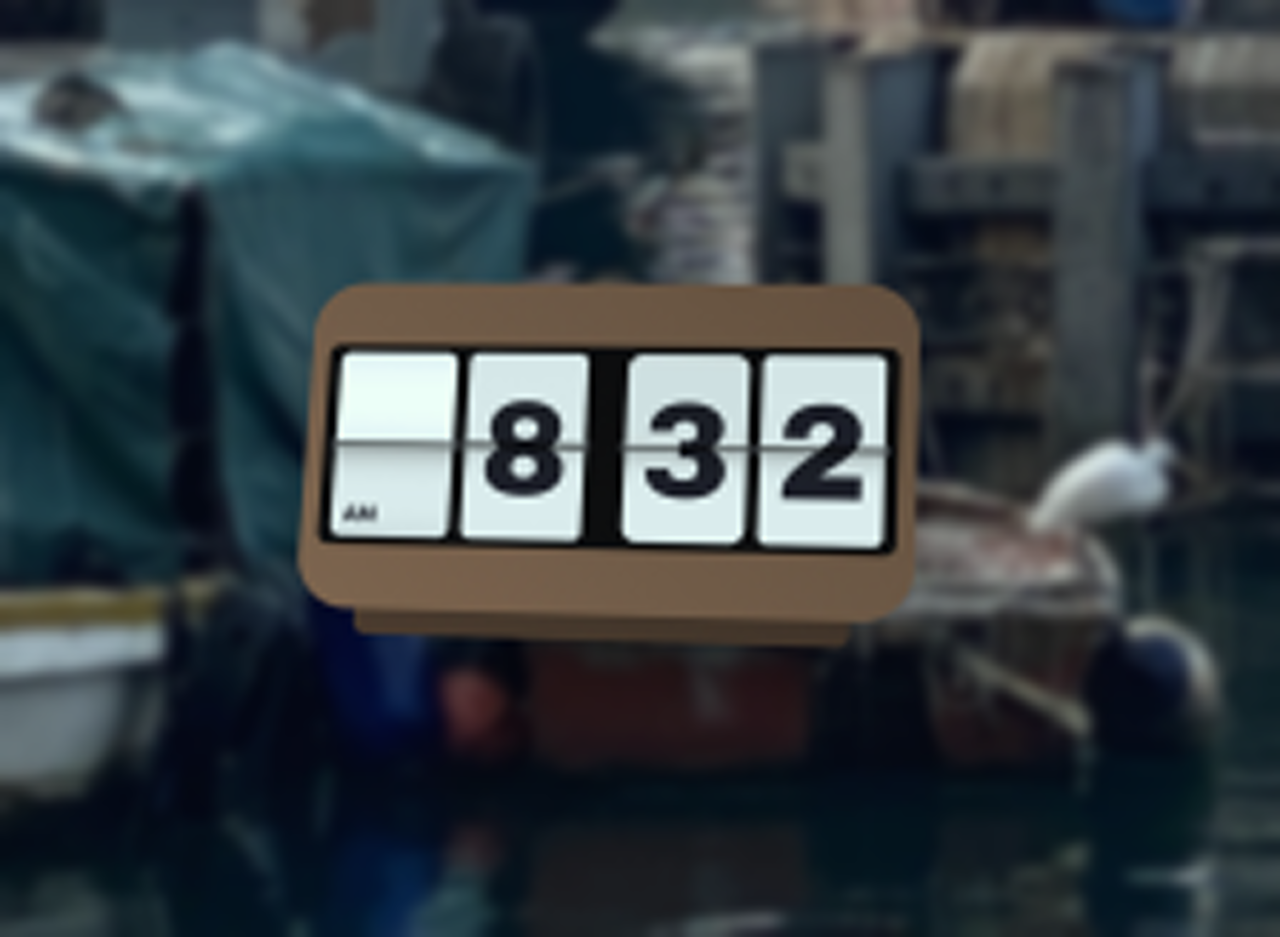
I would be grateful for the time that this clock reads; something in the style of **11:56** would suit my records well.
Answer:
**8:32**
